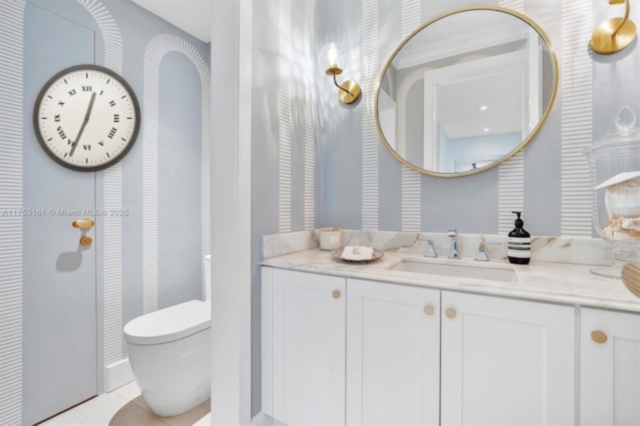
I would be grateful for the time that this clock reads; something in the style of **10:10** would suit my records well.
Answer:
**12:34**
